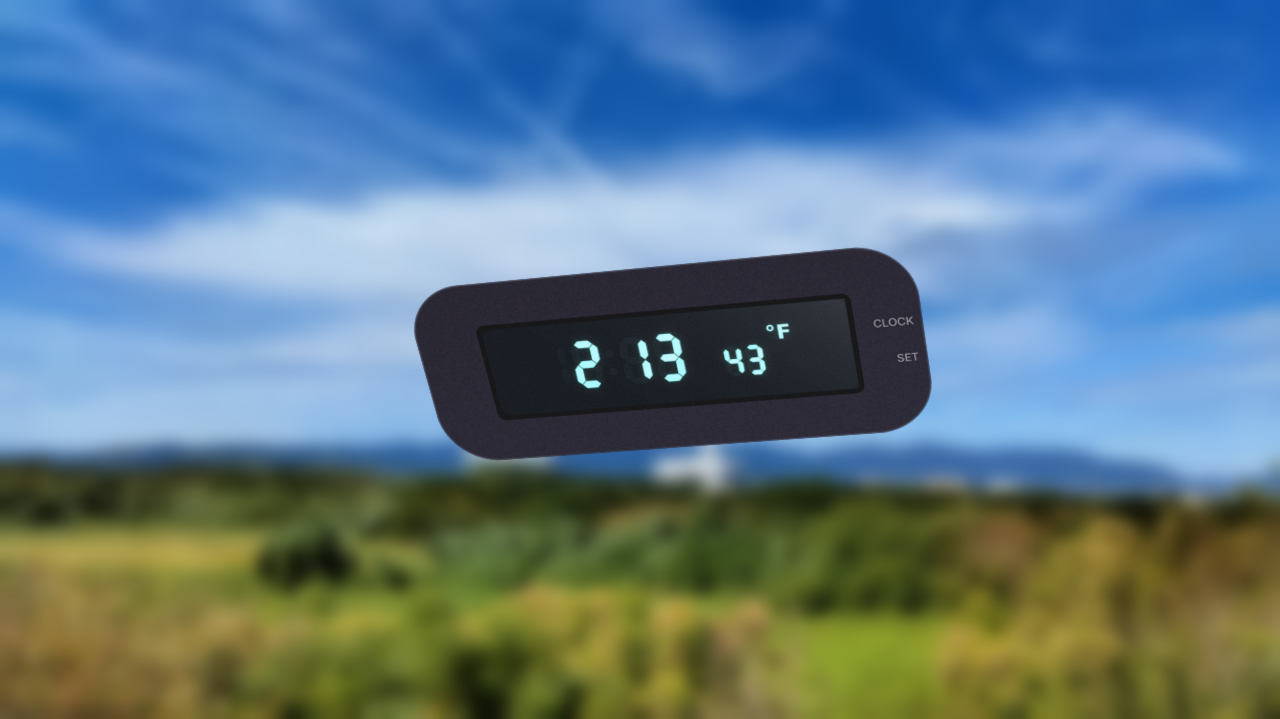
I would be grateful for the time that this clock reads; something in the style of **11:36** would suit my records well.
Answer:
**2:13**
